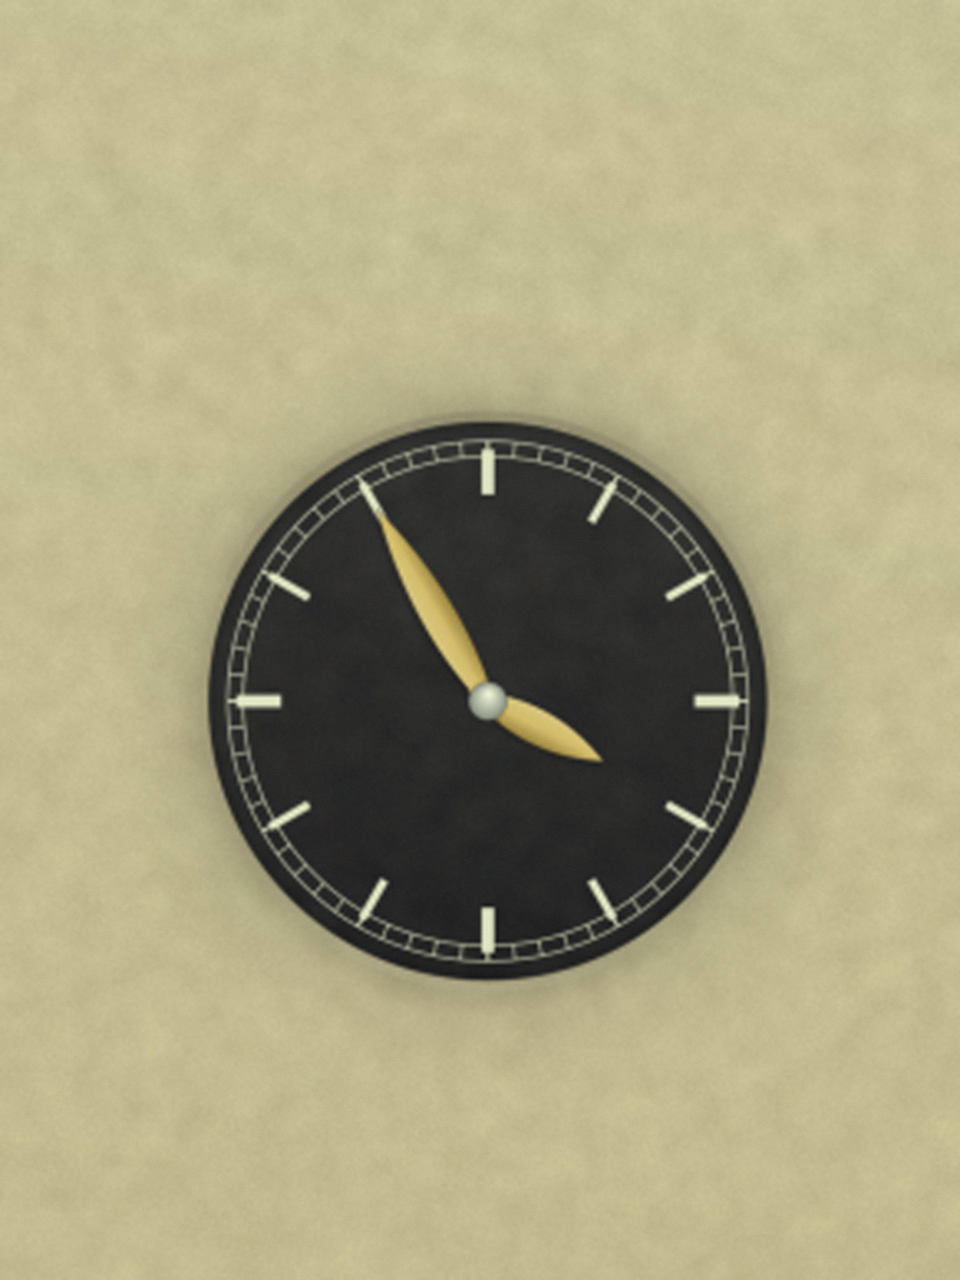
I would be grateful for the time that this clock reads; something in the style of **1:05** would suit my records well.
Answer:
**3:55**
